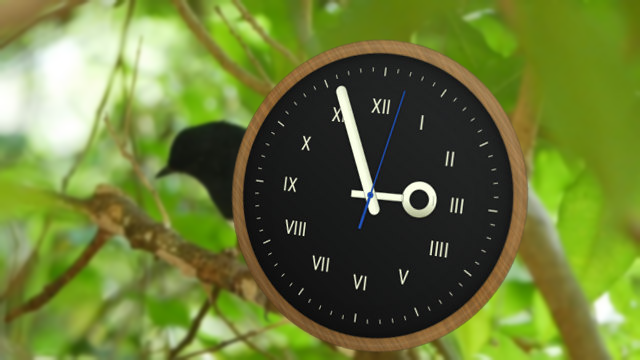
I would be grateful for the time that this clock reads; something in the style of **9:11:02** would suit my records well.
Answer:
**2:56:02**
